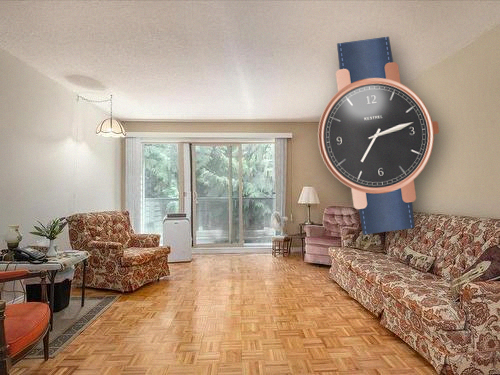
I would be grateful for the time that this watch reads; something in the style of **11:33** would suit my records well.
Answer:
**7:13**
